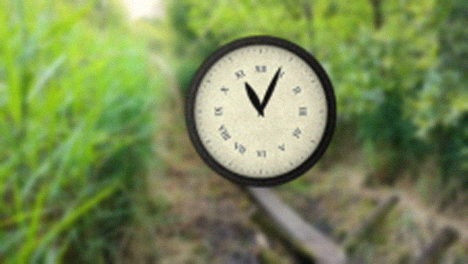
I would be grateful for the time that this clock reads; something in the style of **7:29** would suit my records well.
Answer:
**11:04**
